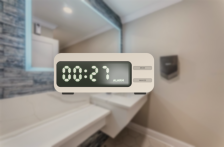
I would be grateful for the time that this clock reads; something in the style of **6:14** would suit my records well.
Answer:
**0:27**
